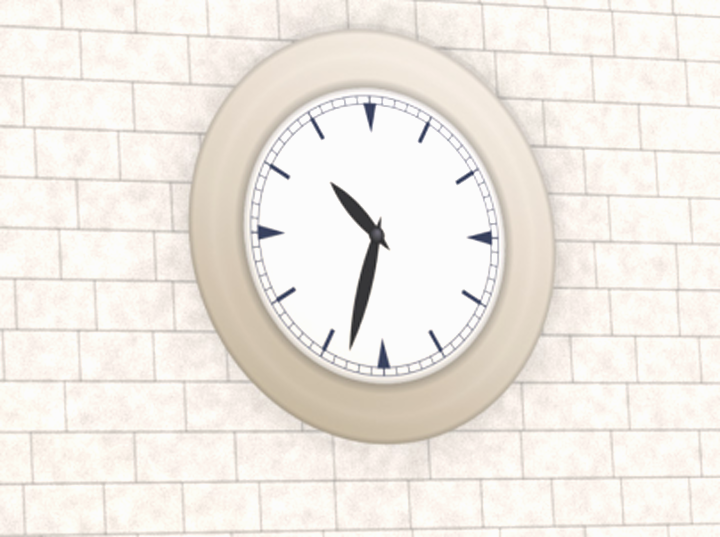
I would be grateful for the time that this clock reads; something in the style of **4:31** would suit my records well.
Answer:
**10:33**
